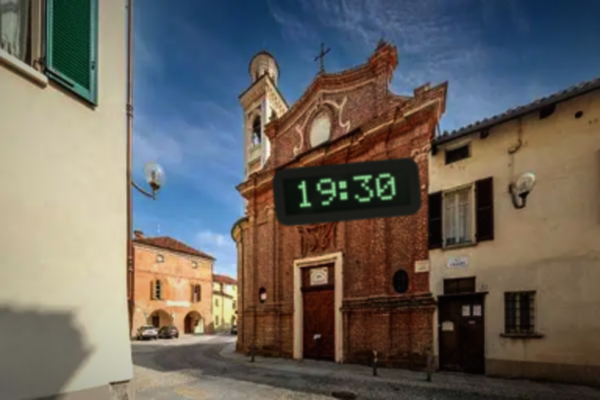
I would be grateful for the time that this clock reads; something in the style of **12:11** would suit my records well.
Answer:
**19:30**
